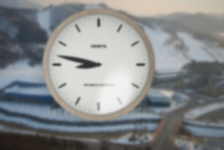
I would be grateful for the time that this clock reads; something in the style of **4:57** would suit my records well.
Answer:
**8:47**
